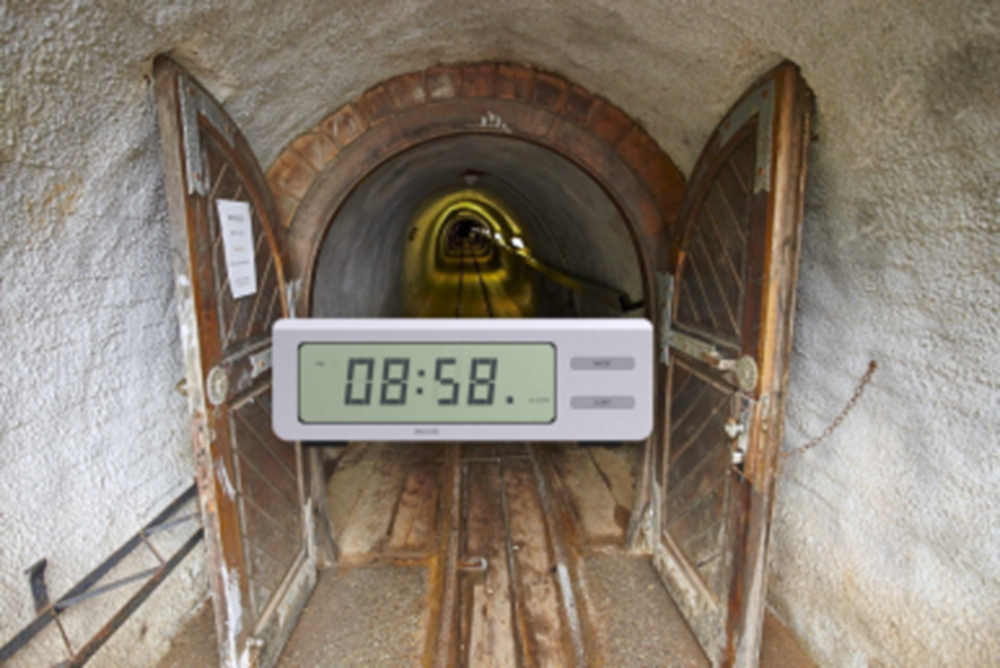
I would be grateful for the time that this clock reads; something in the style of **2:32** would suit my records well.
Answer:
**8:58**
